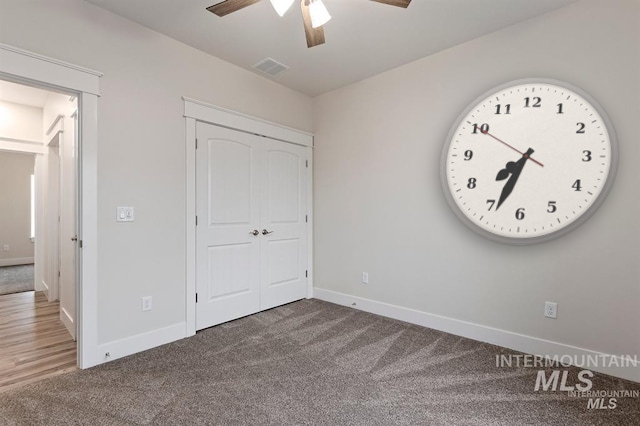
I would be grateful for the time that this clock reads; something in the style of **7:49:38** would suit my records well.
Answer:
**7:33:50**
